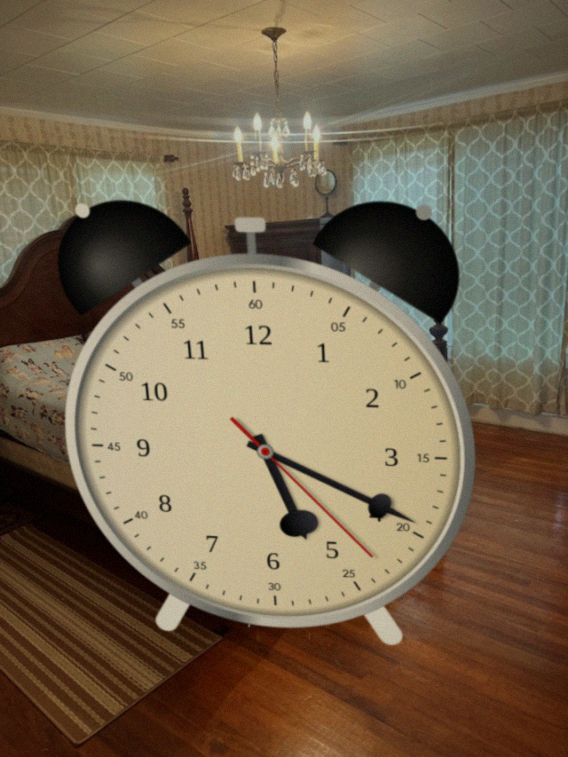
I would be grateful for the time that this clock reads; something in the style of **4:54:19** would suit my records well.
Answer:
**5:19:23**
